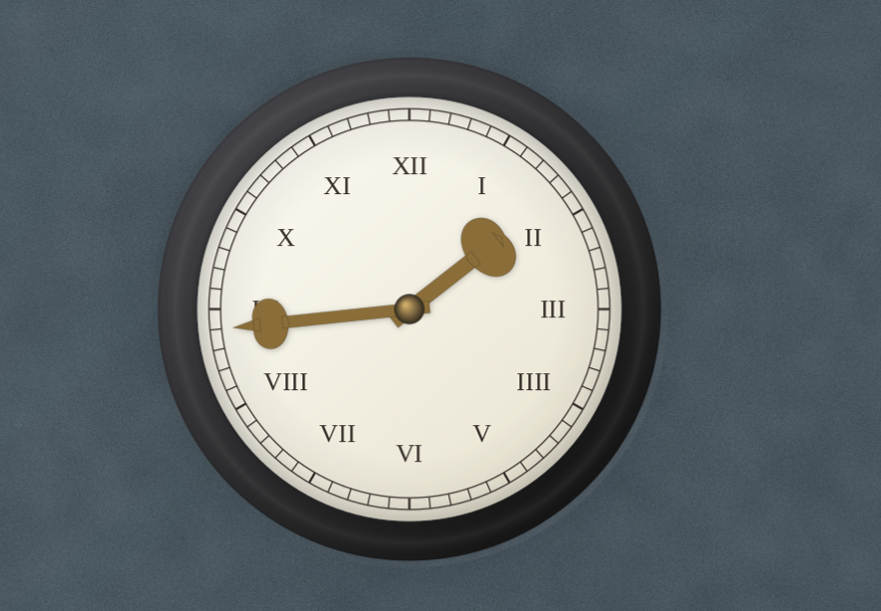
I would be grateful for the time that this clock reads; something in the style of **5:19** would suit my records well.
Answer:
**1:44**
